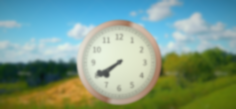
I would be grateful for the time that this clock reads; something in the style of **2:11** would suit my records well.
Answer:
**7:40**
